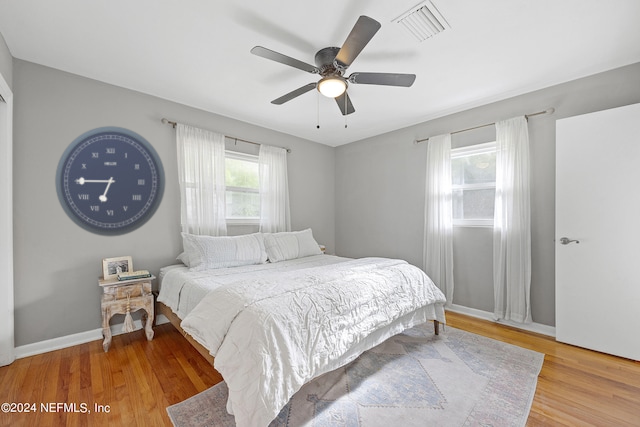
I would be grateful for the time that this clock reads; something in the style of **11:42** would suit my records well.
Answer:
**6:45**
